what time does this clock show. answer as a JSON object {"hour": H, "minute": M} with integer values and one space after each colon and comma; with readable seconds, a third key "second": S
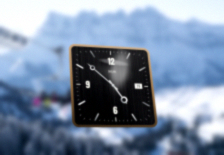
{"hour": 4, "minute": 52}
